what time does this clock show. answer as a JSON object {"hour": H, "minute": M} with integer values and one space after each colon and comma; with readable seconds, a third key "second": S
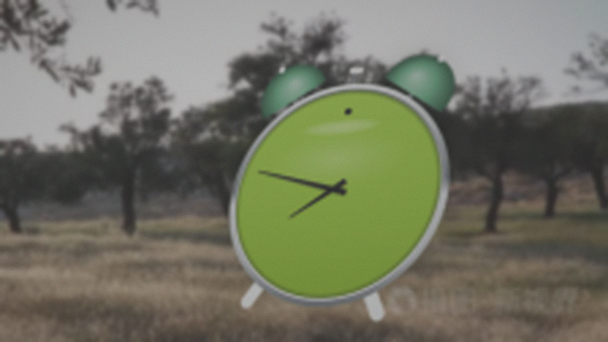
{"hour": 7, "minute": 47}
